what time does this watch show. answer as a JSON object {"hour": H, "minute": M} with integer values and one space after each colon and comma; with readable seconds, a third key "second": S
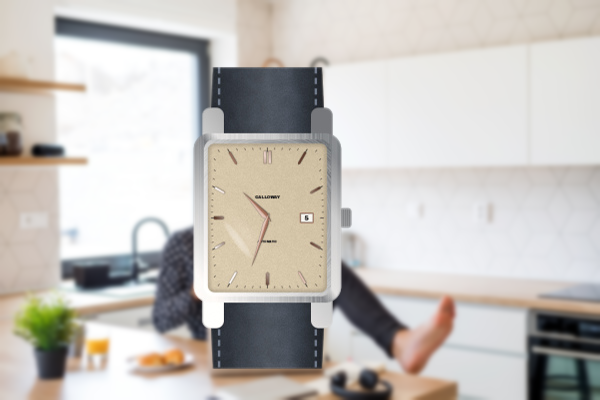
{"hour": 10, "minute": 33}
